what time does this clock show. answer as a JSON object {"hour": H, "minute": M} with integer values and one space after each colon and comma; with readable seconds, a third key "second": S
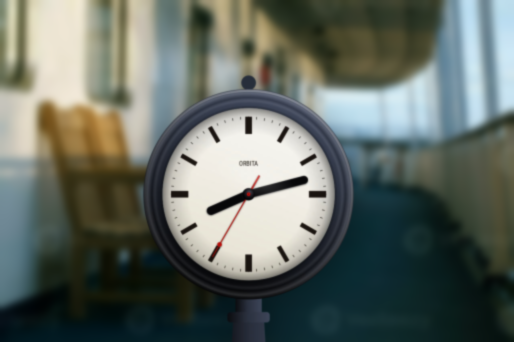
{"hour": 8, "minute": 12, "second": 35}
